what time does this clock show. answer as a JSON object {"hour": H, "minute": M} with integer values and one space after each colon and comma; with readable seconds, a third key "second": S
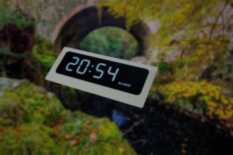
{"hour": 20, "minute": 54}
